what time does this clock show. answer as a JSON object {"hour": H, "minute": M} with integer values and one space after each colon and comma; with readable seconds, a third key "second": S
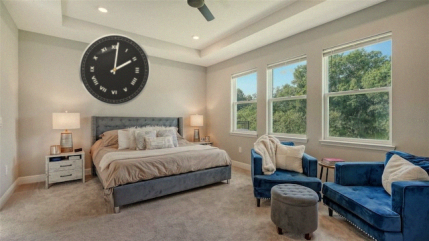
{"hour": 2, "minute": 1}
